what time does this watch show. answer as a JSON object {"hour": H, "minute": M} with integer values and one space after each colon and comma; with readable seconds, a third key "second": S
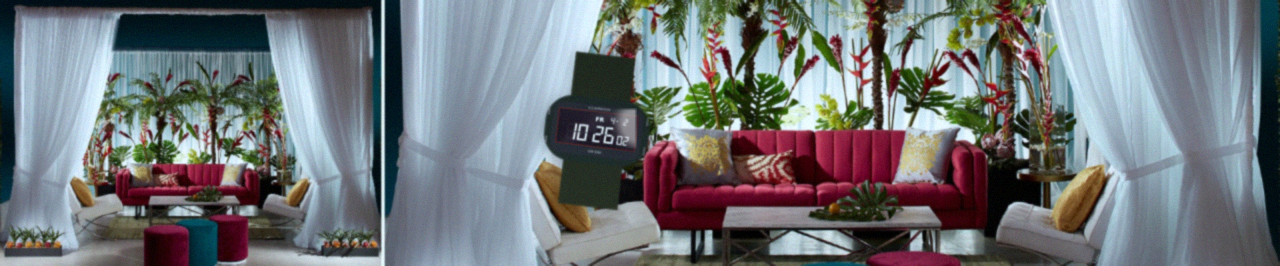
{"hour": 10, "minute": 26}
